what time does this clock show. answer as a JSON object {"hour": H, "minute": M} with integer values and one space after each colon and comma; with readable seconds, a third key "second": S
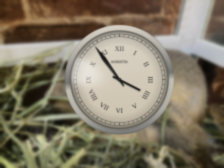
{"hour": 3, "minute": 54}
